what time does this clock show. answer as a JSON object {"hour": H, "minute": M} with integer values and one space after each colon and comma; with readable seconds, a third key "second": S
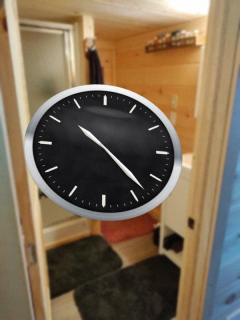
{"hour": 10, "minute": 23}
